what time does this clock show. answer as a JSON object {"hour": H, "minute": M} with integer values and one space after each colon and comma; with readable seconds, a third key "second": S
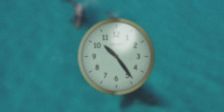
{"hour": 10, "minute": 24}
